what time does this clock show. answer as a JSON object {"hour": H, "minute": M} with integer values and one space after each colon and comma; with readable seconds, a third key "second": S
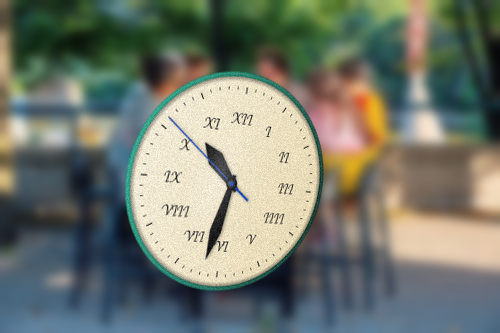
{"hour": 10, "minute": 31, "second": 51}
